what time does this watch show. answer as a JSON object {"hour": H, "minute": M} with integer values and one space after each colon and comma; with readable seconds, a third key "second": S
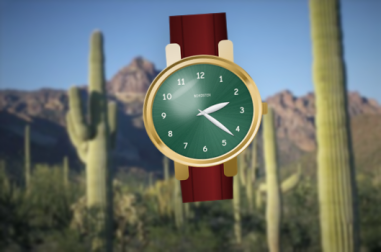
{"hour": 2, "minute": 22}
